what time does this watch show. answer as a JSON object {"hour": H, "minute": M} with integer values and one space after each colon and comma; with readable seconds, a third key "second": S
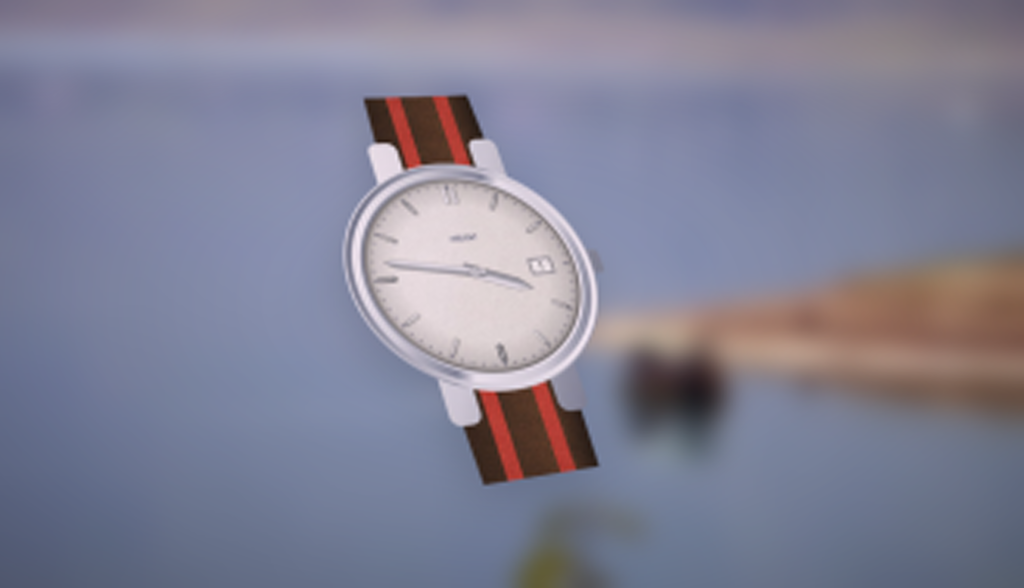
{"hour": 3, "minute": 47}
